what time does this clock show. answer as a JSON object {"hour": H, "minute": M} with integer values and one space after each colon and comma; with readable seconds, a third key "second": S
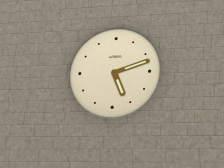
{"hour": 5, "minute": 12}
